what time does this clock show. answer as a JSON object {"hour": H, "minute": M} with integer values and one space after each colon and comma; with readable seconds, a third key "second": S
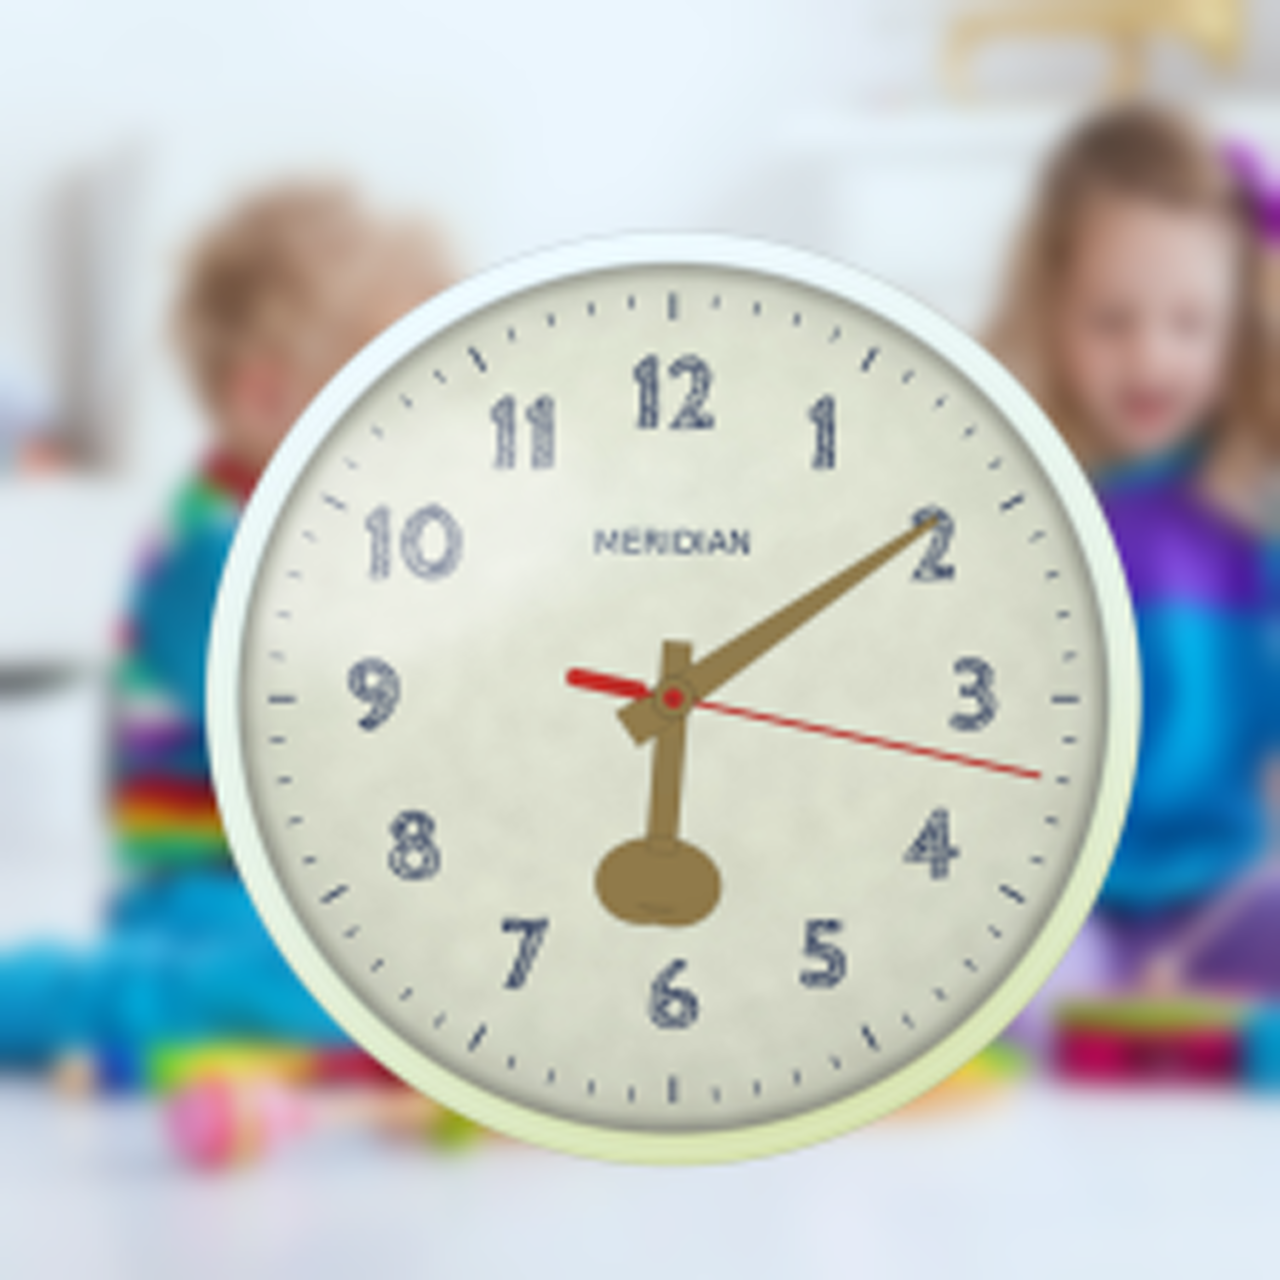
{"hour": 6, "minute": 9, "second": 17}
